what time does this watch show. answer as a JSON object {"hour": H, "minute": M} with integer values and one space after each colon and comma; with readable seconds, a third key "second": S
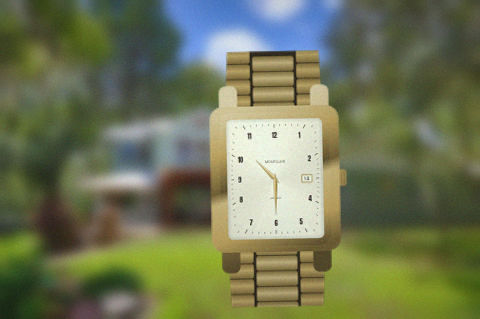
{"hour": 10, "minute": 30}
